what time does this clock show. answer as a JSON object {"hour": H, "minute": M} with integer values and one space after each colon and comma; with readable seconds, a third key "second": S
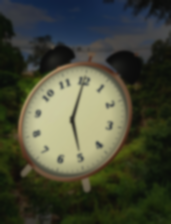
{"hour": 5, "minute": 0}
